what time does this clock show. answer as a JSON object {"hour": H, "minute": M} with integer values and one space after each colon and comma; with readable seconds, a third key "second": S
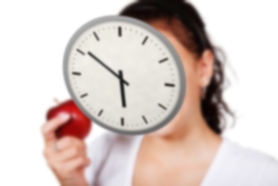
{"hour": 5, "minute": 51}
